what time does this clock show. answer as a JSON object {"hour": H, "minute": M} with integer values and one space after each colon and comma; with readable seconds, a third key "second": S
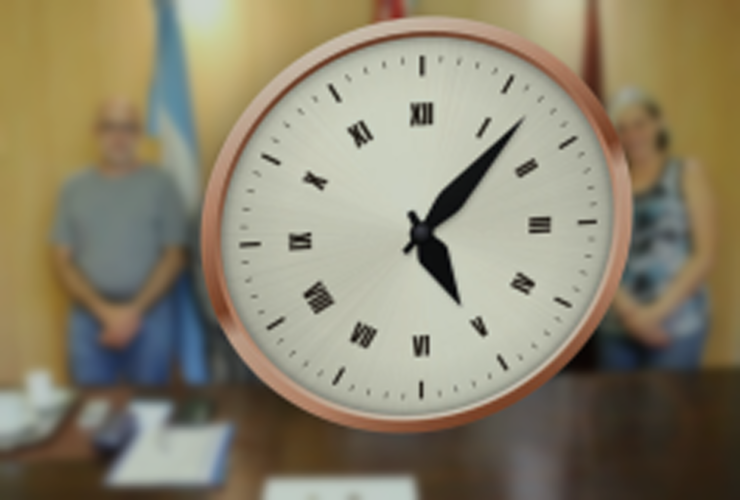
{"hour": 5, "minute": 7}
